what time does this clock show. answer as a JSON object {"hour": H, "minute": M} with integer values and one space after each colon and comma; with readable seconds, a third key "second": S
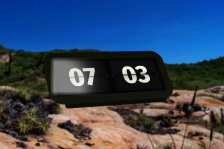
{"hour": 7, "minute": 3}
